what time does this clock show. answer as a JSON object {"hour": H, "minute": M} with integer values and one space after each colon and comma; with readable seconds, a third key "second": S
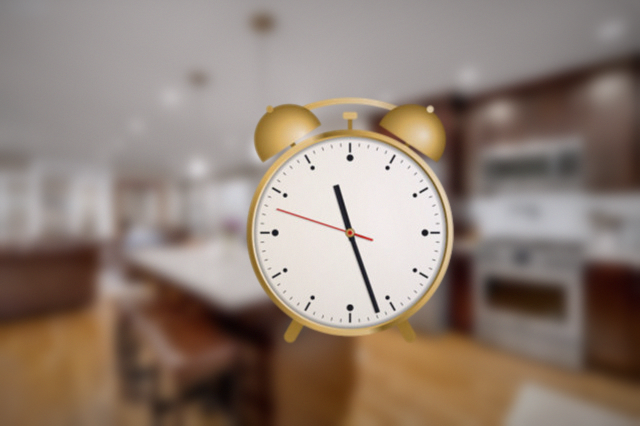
{"hour": 11, "minute": 26, "second": 48}
